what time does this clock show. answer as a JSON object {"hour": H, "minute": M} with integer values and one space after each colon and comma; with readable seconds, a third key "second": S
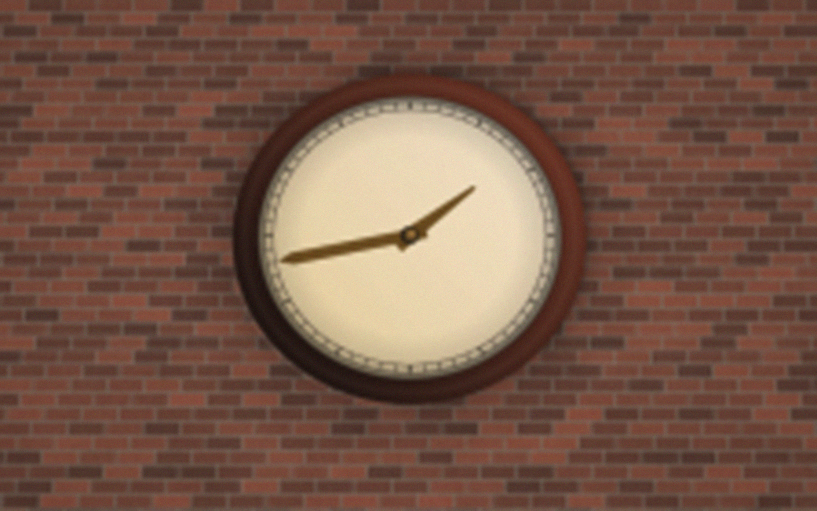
{"hour": 1, "minute": 43}
